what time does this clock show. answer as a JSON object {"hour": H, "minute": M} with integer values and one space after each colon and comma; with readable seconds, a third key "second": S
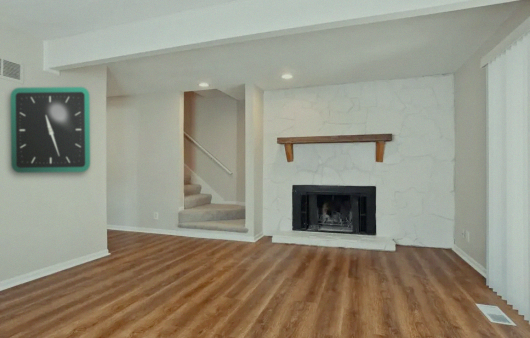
{"hour": 11, "minute": 27}
